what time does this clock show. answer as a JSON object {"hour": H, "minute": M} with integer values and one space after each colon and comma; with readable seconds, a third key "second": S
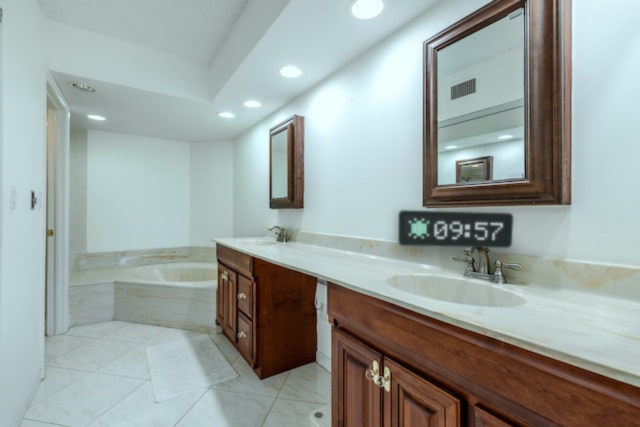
{"hour": 9, "minute": 57}
